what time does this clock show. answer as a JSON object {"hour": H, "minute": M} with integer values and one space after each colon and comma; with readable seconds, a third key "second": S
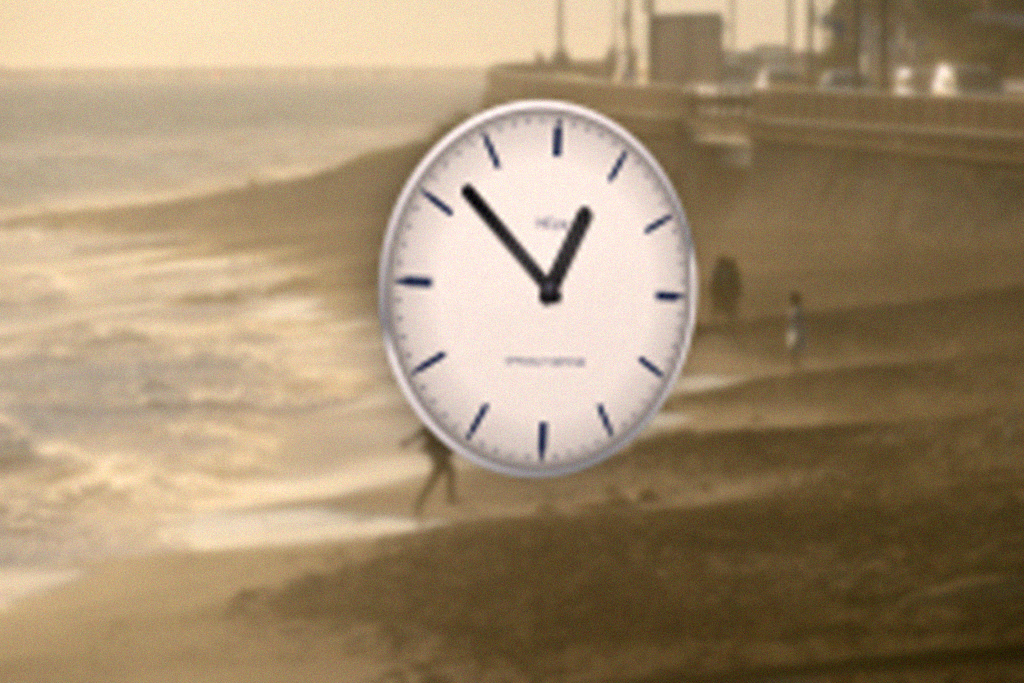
{"hour": 12, "minute": 52}
